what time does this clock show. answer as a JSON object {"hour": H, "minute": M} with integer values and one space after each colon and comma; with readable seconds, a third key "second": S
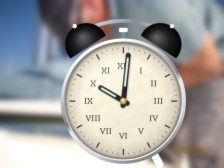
{"hour": 10, "minute": 1}
